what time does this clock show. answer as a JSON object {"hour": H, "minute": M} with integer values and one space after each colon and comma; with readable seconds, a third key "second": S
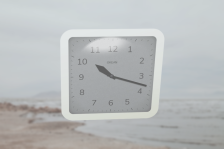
{"hour": 10, "minute": 18}
